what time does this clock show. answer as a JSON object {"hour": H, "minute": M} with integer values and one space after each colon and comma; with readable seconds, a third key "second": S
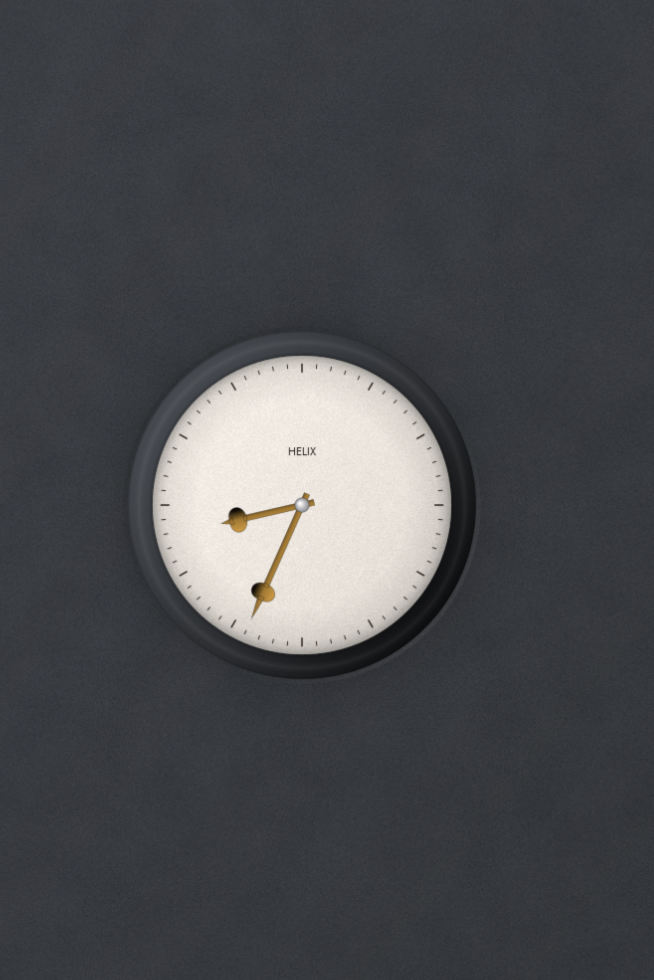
{"hour": 8, "minute": 34}
